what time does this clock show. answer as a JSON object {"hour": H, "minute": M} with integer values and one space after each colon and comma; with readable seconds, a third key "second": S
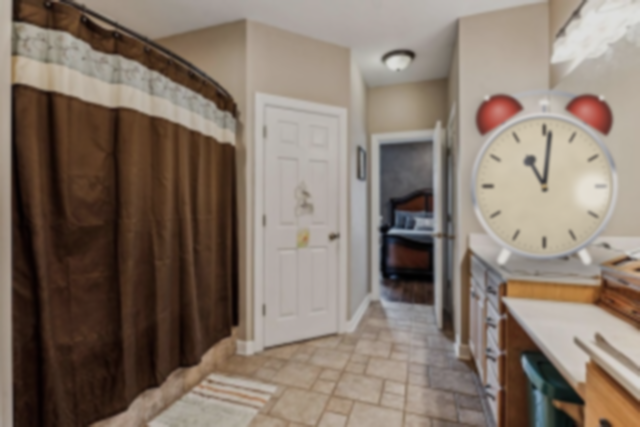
{"hour": 11, "minute": 1}
